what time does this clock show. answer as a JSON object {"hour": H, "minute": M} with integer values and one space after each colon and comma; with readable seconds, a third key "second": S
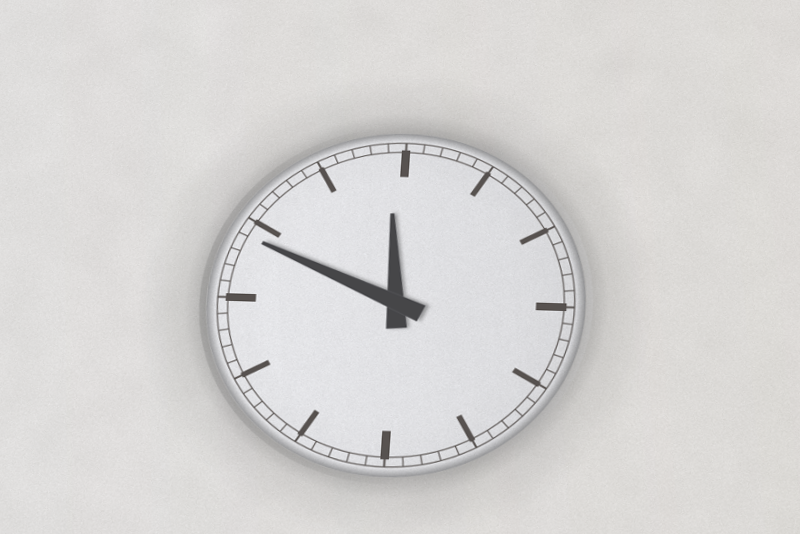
{"hour": 11, "minute": 49}
